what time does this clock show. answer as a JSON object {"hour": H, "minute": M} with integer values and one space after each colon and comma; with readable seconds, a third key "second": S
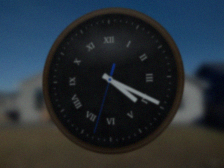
{"hour": 4, "minute": 19, "second": 33}
